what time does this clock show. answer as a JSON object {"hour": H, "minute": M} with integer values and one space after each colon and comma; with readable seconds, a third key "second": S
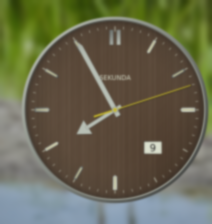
{"hour": 7, "minute": 55, "second": 12}
